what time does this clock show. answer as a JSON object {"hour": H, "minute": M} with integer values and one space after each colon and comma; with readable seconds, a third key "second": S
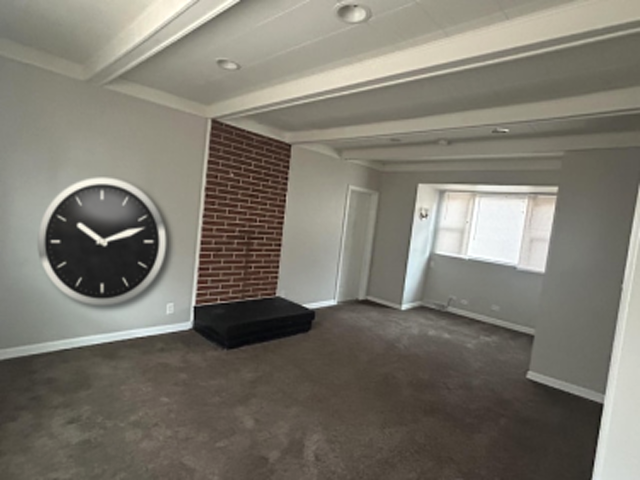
{"hour": 10, "minute": 12}
